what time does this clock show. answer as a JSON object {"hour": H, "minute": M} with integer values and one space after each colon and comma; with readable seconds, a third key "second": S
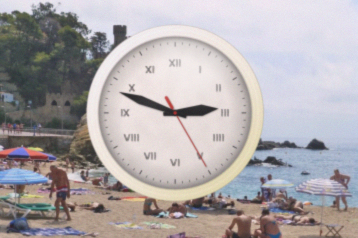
{"hour": 2, "minute": 48, "second": 25}
